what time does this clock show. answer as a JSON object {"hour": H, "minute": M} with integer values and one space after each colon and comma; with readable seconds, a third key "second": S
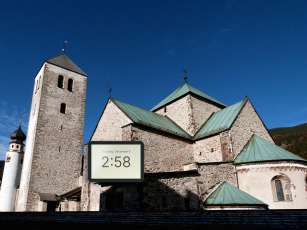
{"hour": 2, "minute": 58}
